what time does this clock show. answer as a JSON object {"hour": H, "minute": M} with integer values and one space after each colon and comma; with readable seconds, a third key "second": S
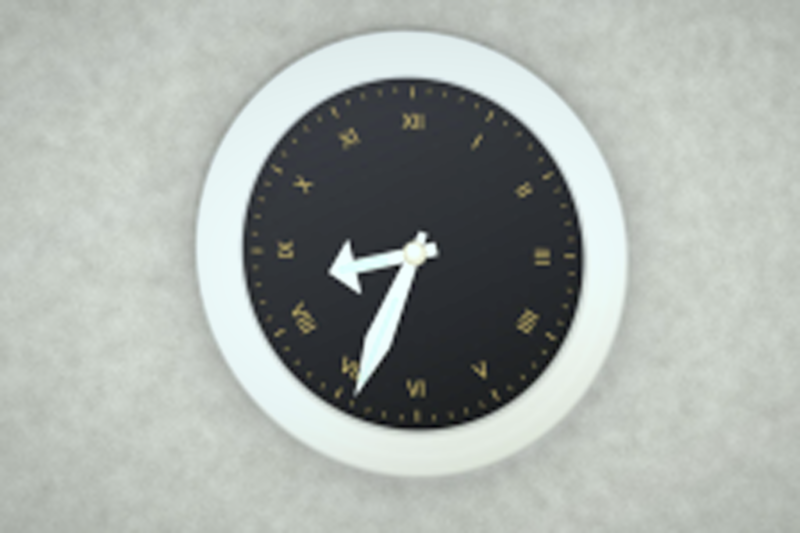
{"hour": 8, "minute": 34}
